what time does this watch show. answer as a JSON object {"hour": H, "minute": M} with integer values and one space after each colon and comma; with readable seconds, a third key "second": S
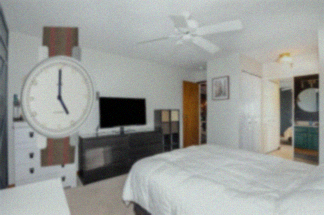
{"hour": 5, "minute": 0}
